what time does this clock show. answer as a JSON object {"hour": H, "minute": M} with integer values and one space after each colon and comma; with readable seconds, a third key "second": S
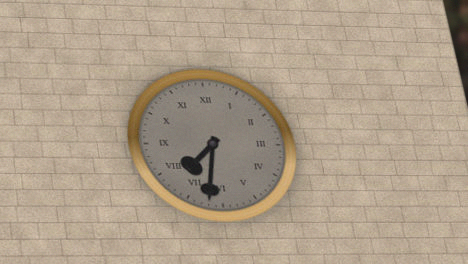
{"hour": 7, "minute": 32}
